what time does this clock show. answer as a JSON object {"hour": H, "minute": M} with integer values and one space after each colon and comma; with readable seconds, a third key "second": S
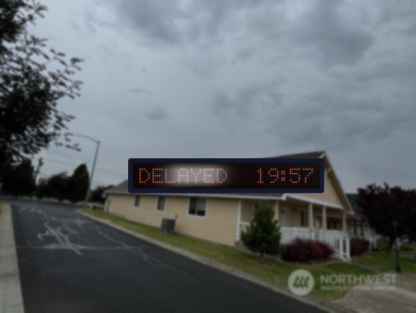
{"hour": 19, "minute": 57}
